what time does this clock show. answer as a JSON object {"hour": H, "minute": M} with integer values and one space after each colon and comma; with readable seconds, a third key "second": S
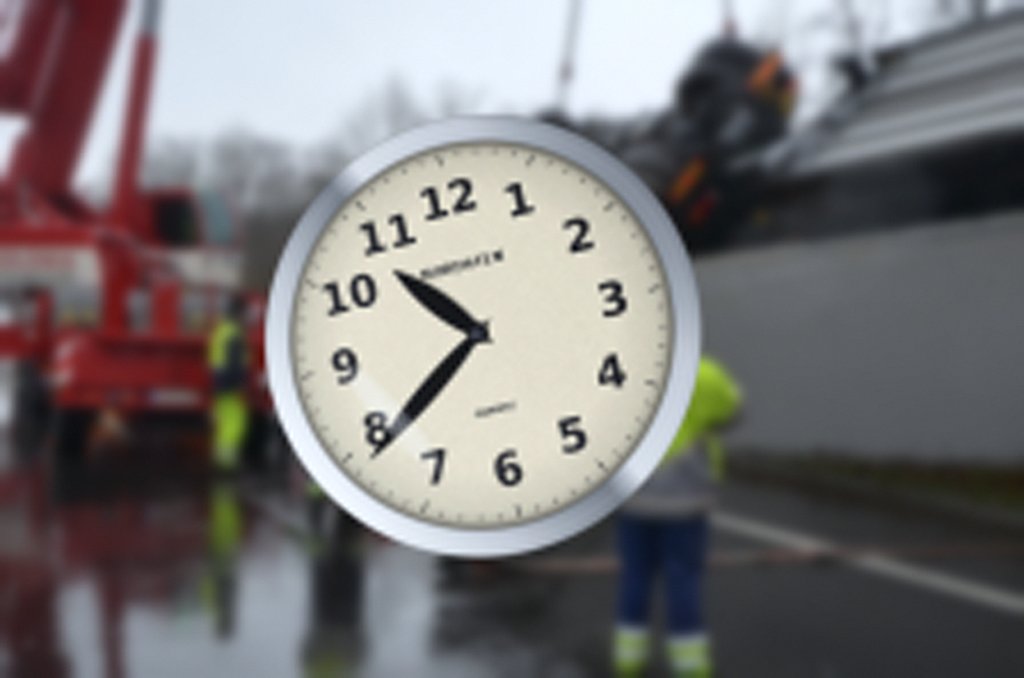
{"hour": 10, "minute": 39}
